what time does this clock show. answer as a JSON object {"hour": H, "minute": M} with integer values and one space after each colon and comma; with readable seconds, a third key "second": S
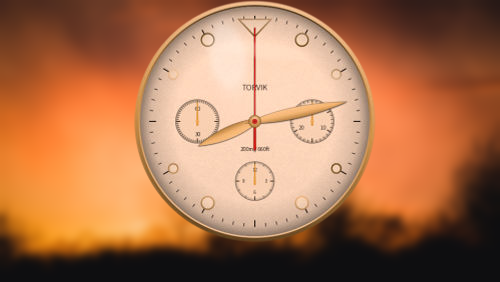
{"hour": 8, "minute": 13}
